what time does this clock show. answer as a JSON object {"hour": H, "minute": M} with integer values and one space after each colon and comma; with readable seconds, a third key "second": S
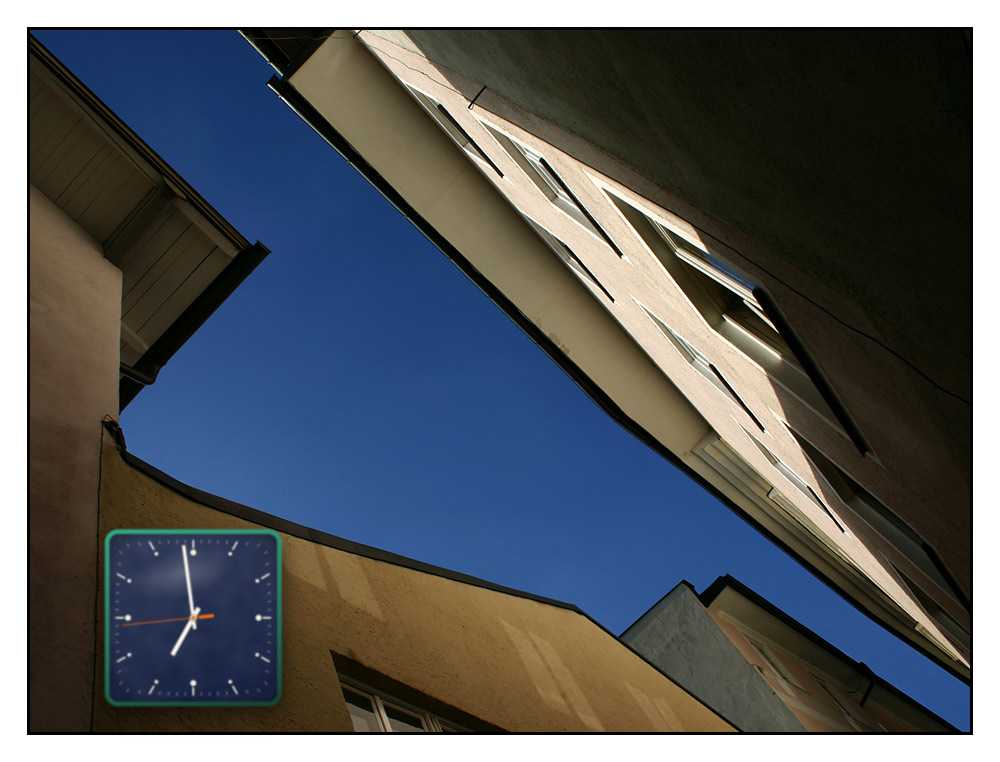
{"hour": 6, "minute": 58, "second": 44}
